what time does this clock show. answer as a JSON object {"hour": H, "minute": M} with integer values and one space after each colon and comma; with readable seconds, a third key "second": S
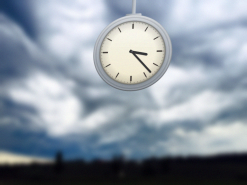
{"hour": 3, "minute": 23}
